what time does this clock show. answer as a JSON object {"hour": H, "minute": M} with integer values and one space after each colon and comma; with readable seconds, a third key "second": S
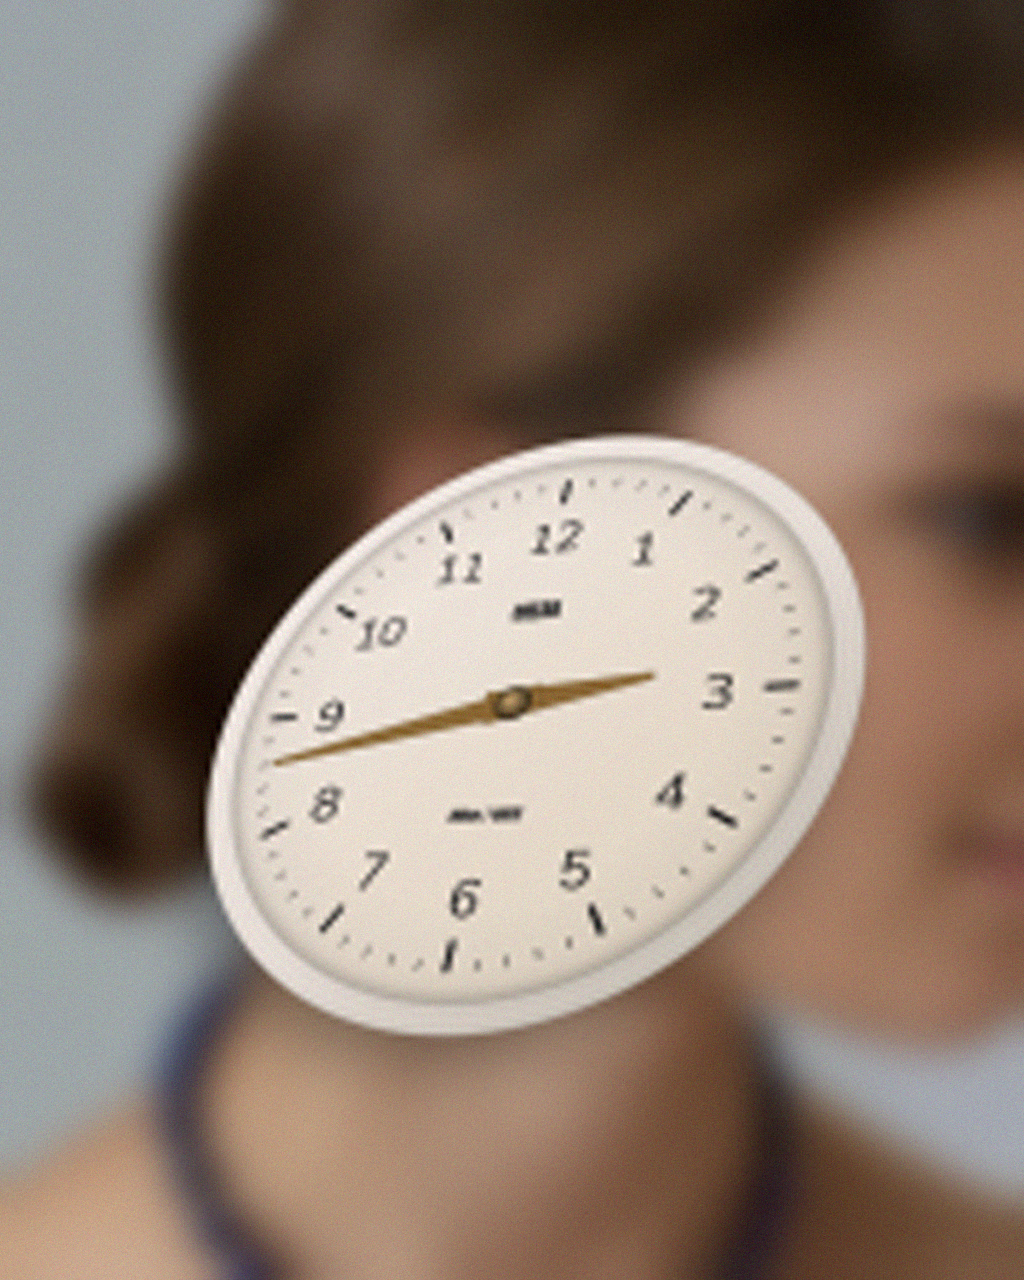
{"hour": 2, "minute": 43}
